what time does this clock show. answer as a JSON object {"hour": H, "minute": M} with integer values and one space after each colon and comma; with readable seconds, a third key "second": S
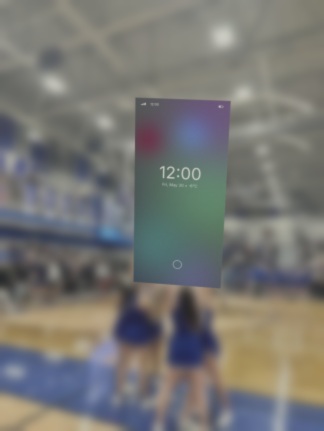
{"hour": 12, "minute": 0}
